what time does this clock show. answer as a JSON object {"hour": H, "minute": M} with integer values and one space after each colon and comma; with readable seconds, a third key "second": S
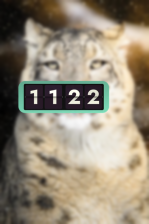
{"hour": 11, "minute": 22}
